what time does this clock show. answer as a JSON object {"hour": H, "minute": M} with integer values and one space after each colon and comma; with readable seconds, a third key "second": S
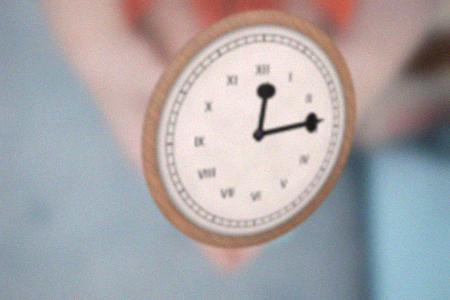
{"hour": 12, "minute": 14}
